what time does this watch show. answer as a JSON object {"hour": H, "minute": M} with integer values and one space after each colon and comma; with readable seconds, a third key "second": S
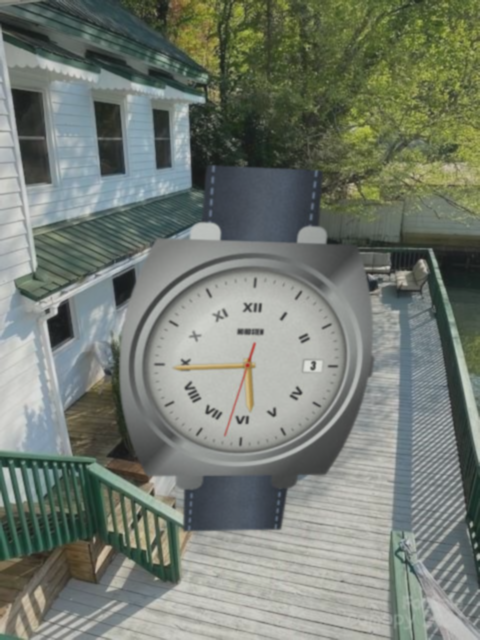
{"hour": 5, "minute": 44, "second": 32}
